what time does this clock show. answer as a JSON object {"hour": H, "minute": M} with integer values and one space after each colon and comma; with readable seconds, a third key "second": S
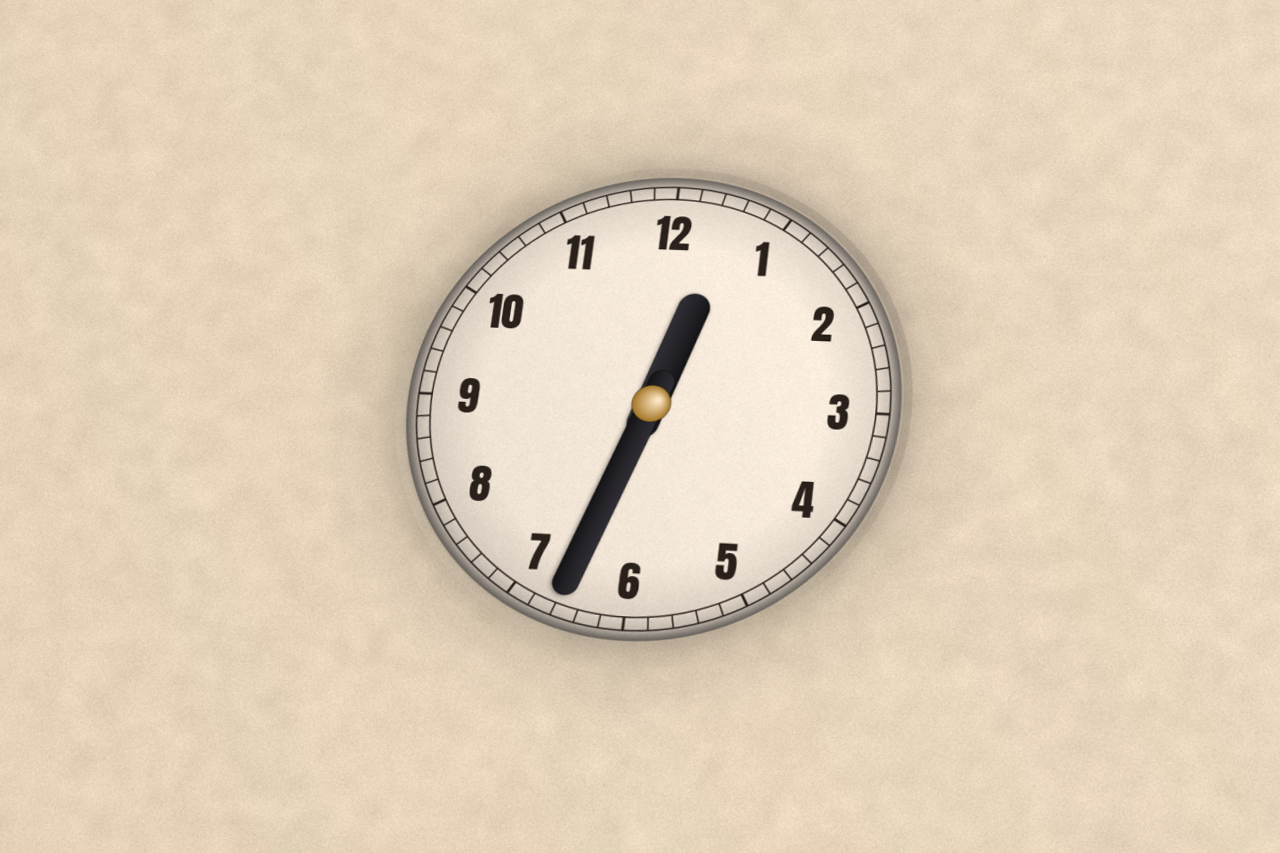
{"hour": 12, "minute": 33}
